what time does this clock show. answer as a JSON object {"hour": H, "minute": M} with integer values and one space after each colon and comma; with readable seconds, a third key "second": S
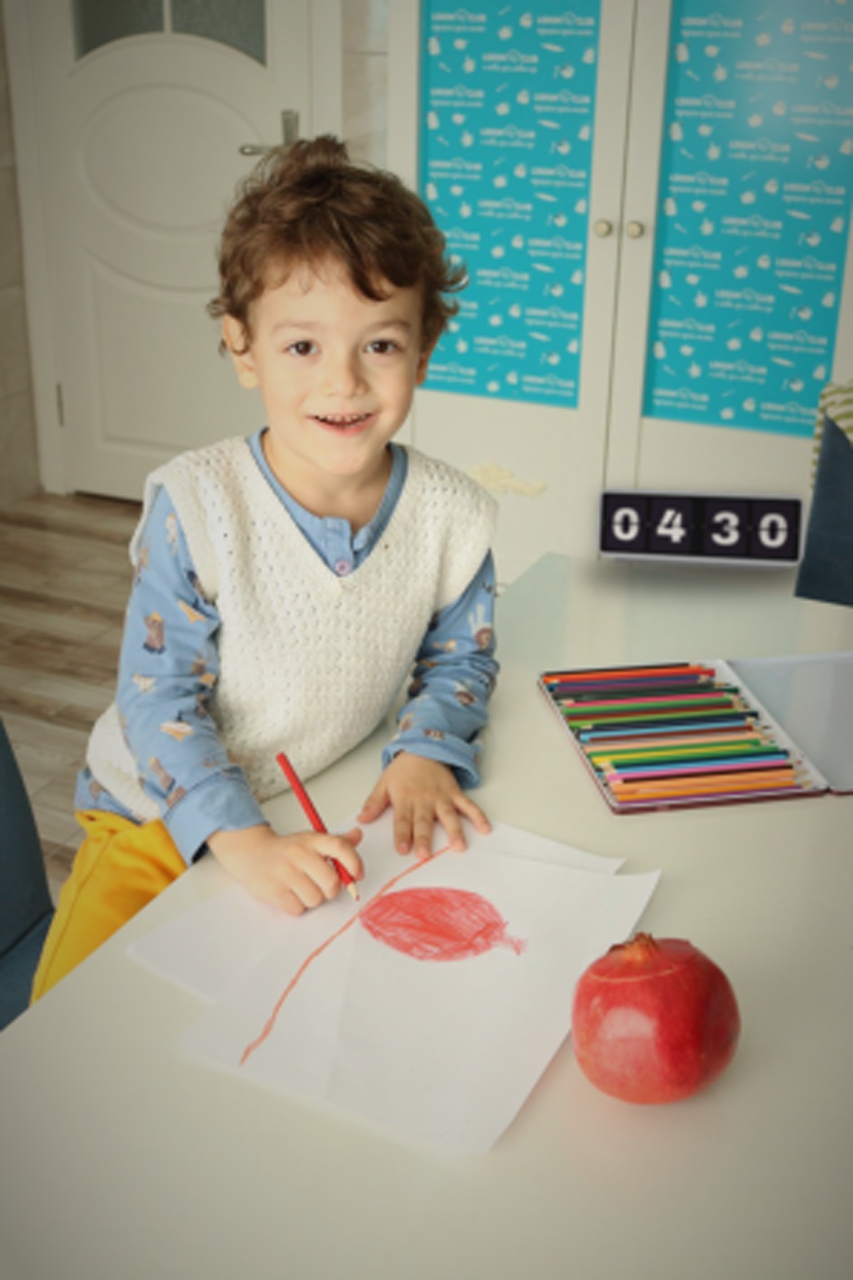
{"hour": 4, "minute": 30}
